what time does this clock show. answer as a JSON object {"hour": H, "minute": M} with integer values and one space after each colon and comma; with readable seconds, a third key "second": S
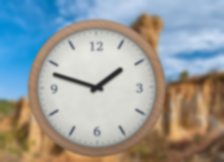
{"hour": 1, "minute": 48}
